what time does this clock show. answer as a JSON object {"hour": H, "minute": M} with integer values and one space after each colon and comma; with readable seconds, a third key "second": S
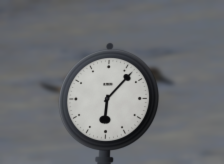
{"hour": 6, "minute": 7}
